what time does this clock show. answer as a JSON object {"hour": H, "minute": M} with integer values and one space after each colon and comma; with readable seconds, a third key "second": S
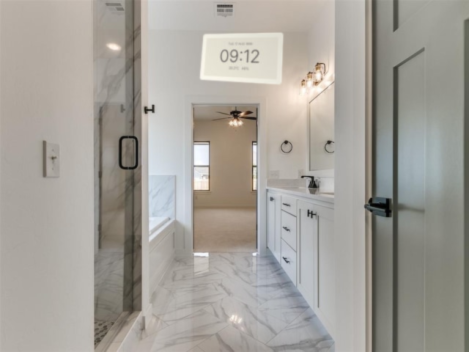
{"hour": 9, "minute": 12}
